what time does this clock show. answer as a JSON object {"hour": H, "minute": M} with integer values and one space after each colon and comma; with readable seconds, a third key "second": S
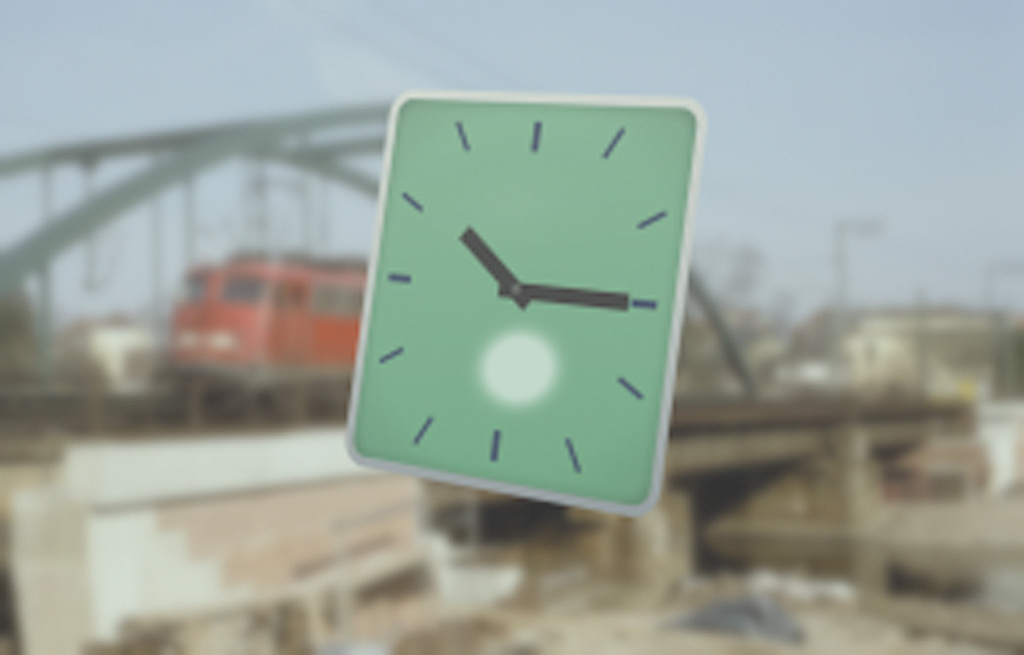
{"hour": 10, "minute": 15}
